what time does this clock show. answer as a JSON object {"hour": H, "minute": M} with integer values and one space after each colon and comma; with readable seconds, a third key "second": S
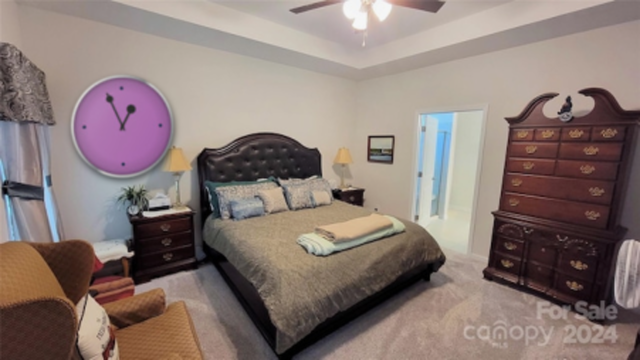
{"hour": 12, "minute": 56}
